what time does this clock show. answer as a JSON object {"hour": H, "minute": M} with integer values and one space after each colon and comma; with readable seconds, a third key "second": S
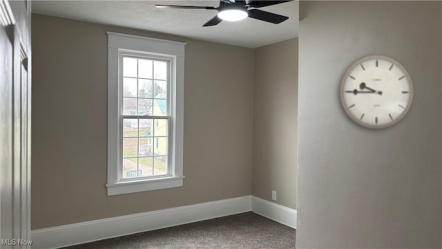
{"hour": 9, "minute": 45}
